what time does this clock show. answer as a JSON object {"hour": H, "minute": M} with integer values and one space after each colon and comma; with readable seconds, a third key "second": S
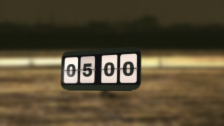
{"hour": 5, "minute": 0}
